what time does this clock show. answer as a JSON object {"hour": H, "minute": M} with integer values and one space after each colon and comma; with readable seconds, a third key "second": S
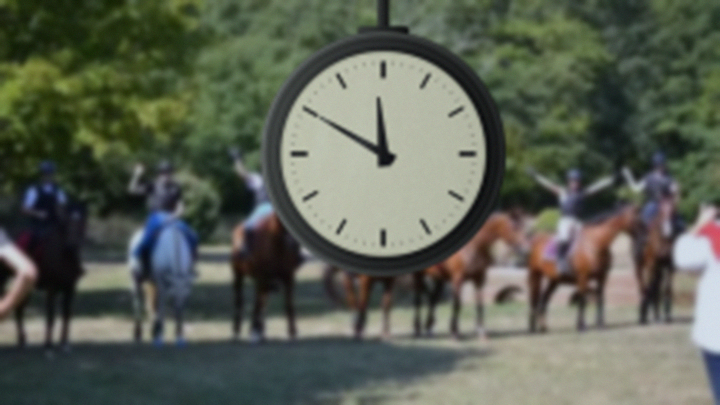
{"hour": 11, "minute": 50}
